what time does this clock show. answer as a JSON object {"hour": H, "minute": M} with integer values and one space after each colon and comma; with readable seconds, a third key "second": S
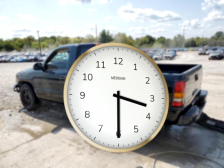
{"hour": 3, "minute": 30}
